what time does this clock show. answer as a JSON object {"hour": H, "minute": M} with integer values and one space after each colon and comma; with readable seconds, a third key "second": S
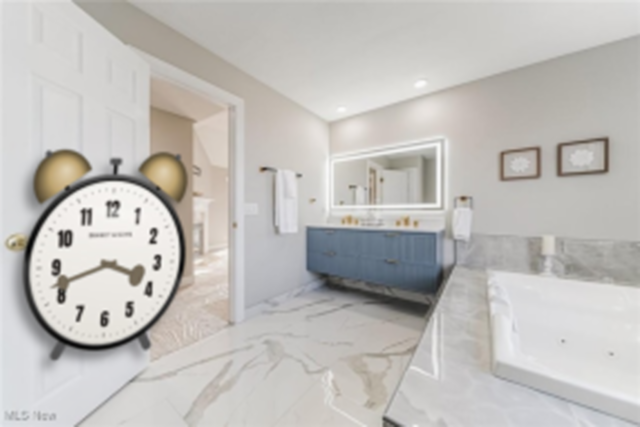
{"hour": 3, "minute": 42}
